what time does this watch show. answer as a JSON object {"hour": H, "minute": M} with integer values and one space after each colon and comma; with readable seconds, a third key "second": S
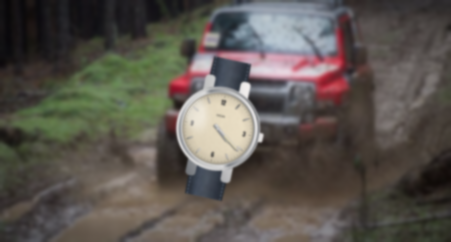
{"hour": 4, "minute": 21}
